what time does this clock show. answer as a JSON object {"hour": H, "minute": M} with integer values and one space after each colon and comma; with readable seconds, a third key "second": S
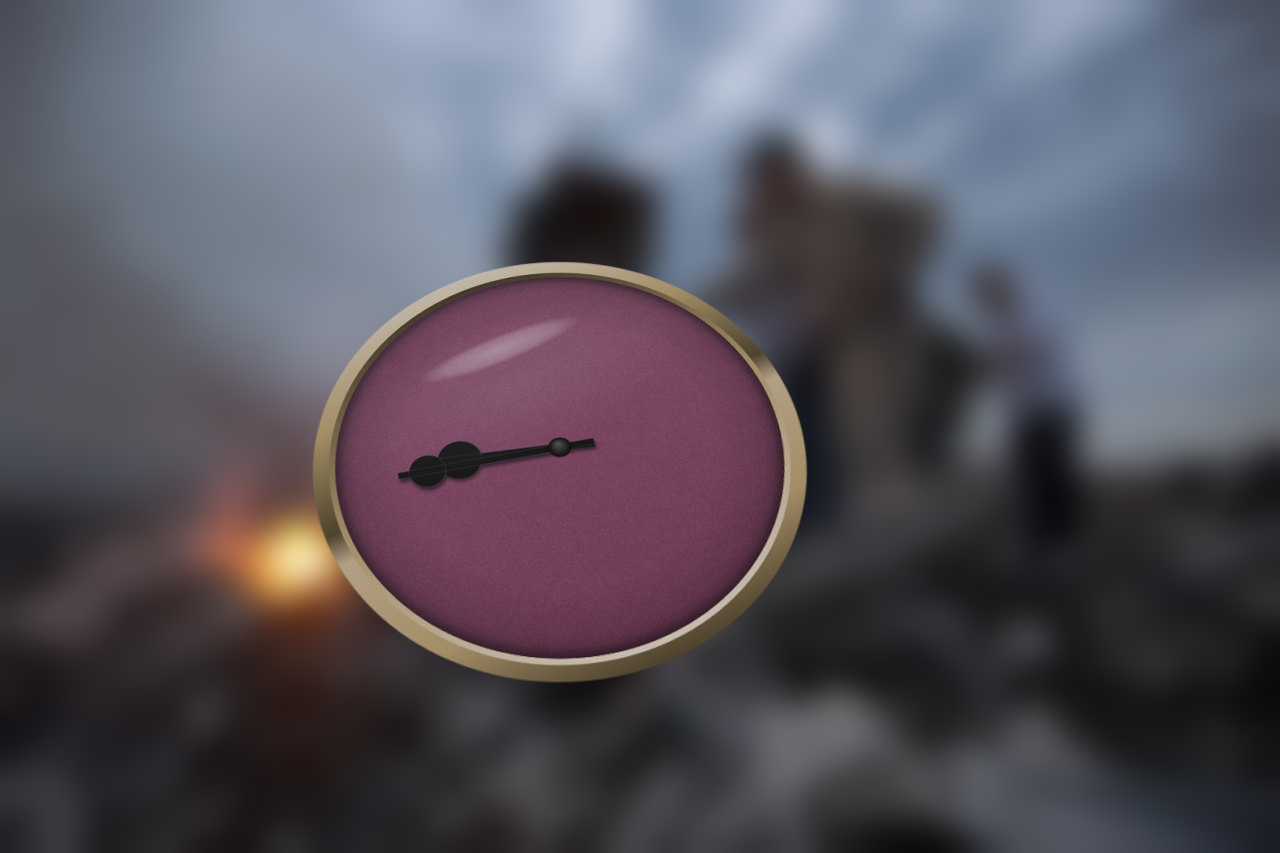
{"hour": 8, "minute": 43}
